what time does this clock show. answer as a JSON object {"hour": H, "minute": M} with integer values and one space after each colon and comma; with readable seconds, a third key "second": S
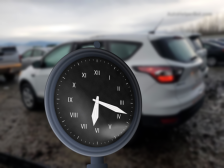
{"hour": 6, "minute": 18}
